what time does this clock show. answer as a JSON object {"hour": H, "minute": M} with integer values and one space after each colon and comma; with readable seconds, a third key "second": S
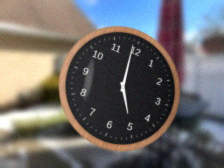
{"hour": 4, "minute": 59}
